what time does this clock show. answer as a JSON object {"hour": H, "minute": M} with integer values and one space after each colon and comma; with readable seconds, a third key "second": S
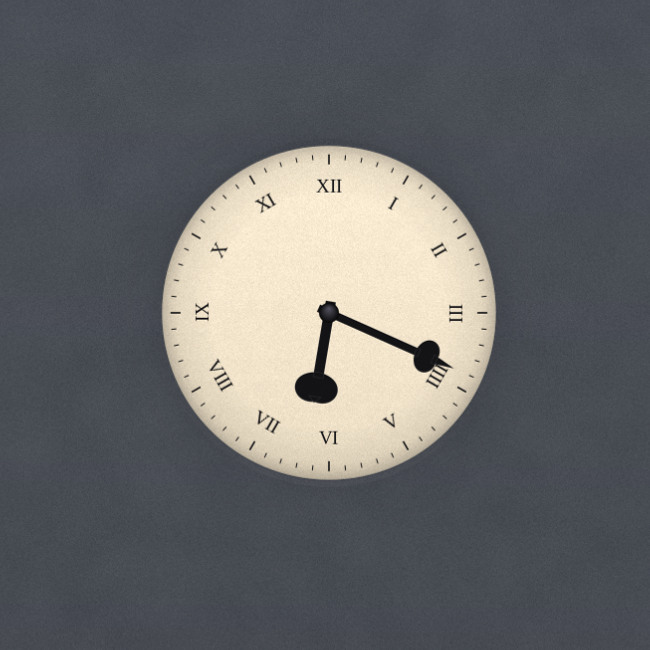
{"hour": 6, "minute": 19}
